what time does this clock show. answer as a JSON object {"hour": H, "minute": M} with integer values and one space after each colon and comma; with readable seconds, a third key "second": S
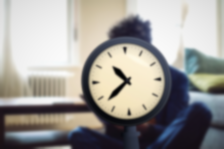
{"hour": 10, "minute": 38}
